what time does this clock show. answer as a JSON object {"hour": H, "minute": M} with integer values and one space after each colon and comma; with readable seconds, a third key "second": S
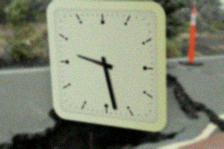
{"hour": 9, "minute": 28}
